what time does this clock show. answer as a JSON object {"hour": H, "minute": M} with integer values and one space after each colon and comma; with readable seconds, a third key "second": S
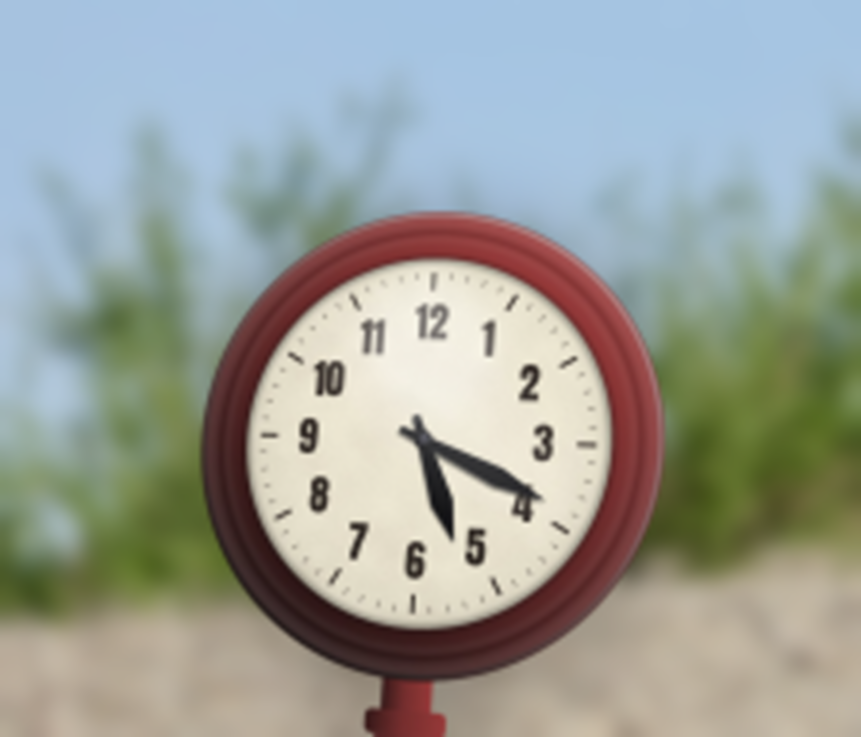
{"hour": 5, "minute": 19}
